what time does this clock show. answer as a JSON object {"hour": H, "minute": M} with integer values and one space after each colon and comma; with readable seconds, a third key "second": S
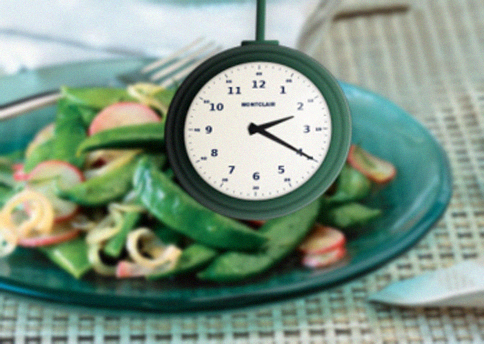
{"hour": 2, "minute": 20}
